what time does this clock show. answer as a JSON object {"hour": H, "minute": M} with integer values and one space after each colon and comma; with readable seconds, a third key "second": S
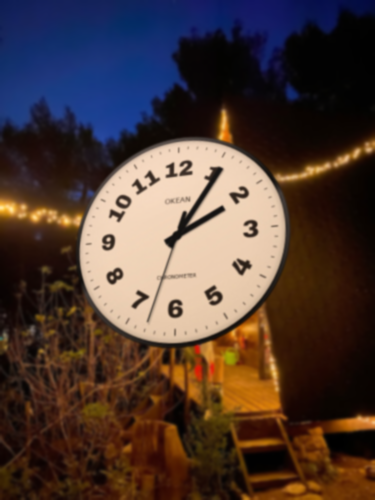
{"hour": 2, "minute": 5, "second": 33}
